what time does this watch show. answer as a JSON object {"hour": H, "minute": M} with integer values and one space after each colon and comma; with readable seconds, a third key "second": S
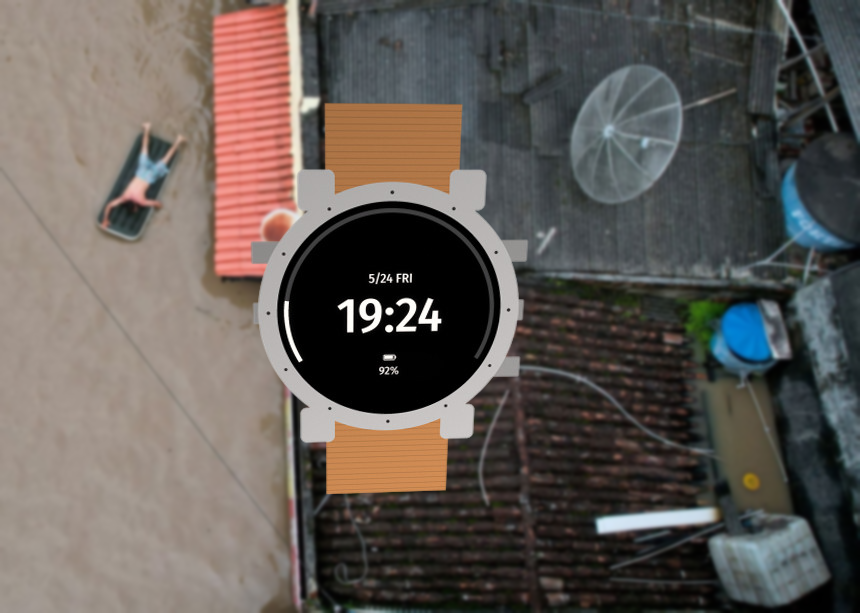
{"hour": 19, "minute": 24}
